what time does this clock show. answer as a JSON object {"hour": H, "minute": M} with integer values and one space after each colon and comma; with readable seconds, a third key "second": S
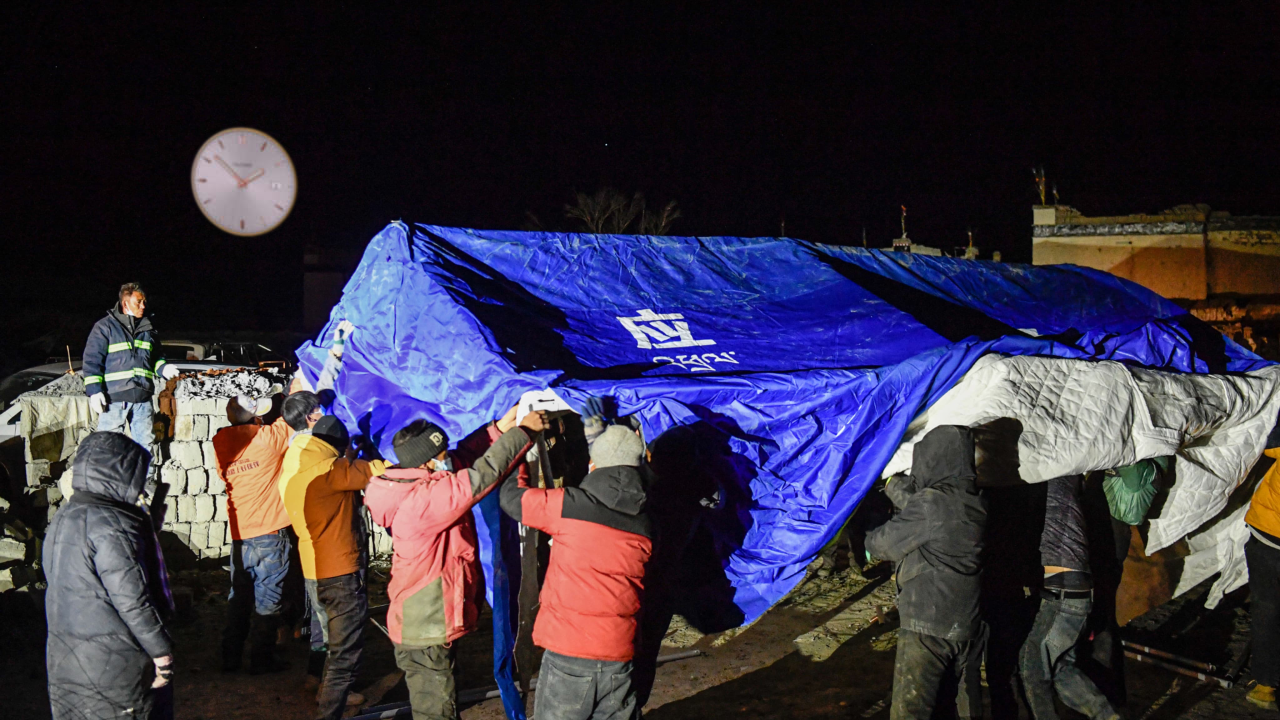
{"hour": 1, "minute": 52}
